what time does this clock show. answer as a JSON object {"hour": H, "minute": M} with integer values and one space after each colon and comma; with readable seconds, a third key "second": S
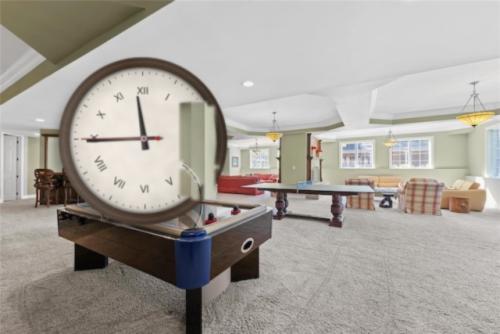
{"hour": 11, "minute": 44, "second": 45}
